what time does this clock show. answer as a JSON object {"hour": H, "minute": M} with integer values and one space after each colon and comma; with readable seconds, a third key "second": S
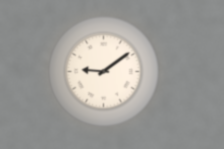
{"hour": 9, "minute": 9}
